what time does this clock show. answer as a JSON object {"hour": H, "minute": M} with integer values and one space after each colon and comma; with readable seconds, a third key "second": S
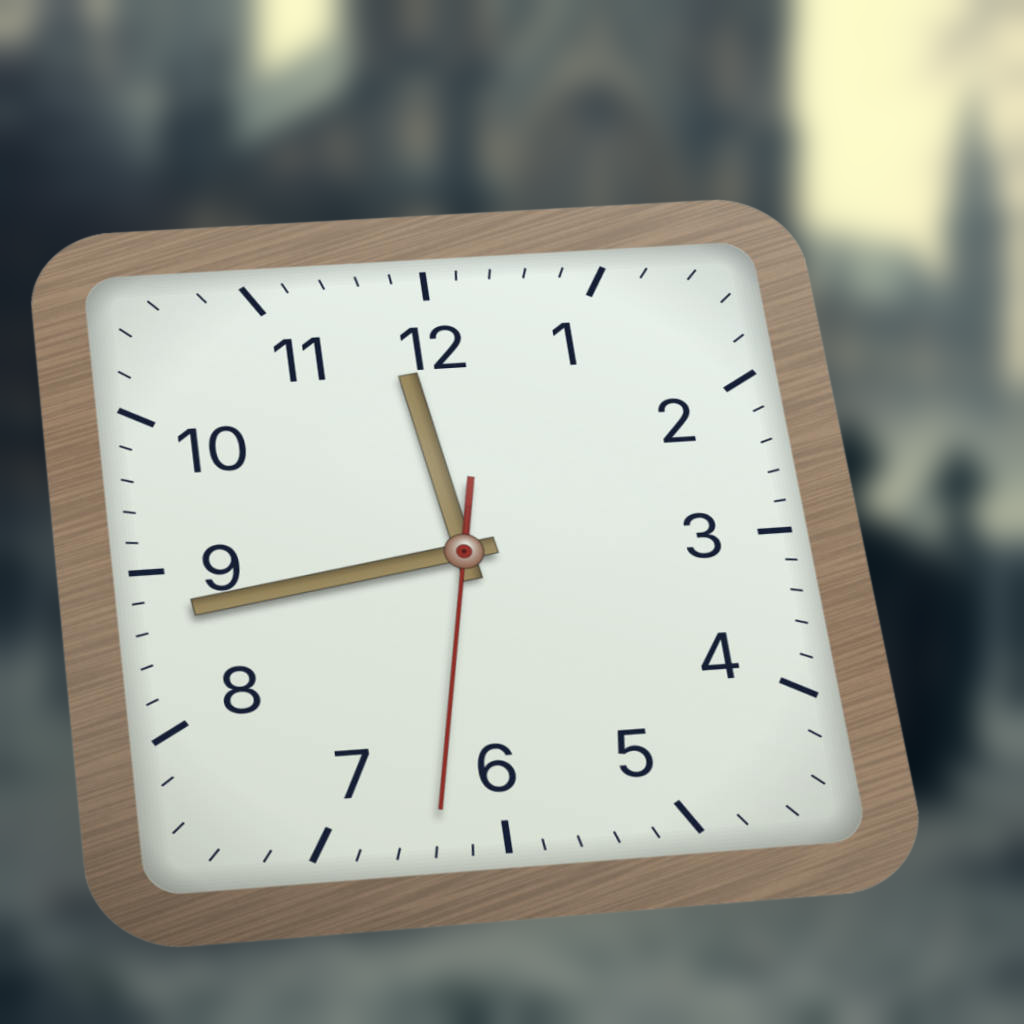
{"hour": 11, "minute": 43, "second": 32}
